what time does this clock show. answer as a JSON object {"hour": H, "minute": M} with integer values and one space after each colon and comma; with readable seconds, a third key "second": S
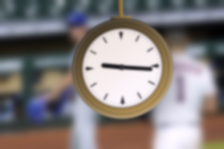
{"hour": 9, "minute": 16}
